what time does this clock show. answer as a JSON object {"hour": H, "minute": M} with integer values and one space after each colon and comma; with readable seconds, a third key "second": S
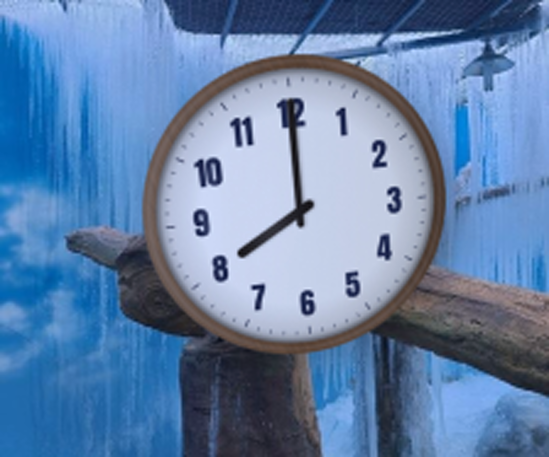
{"hour": 8, "minute": 0}
